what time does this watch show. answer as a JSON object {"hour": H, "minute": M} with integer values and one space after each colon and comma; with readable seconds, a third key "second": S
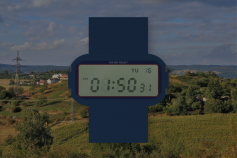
{"hour": 1, "minute": 50, "second": 31}
